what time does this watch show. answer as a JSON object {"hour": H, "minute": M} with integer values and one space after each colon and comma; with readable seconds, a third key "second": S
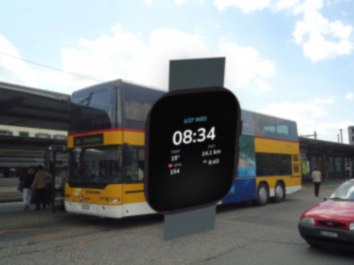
{"hour": 8, "minute": 34}
